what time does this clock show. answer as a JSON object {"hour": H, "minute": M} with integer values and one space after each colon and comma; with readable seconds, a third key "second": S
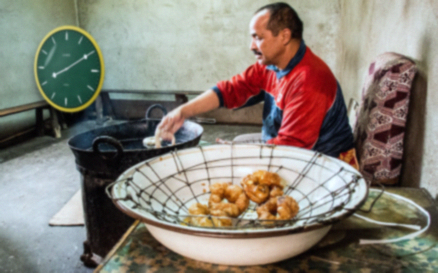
{"hour": 8, "minute": 10}
